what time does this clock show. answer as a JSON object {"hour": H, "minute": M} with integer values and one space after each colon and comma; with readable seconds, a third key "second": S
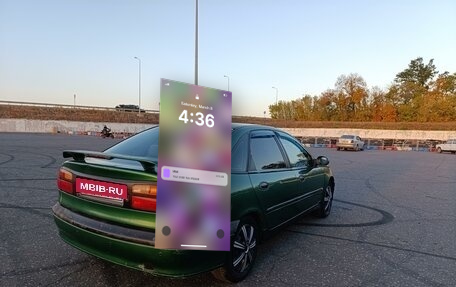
{"hour": 4, "minute": 36}
